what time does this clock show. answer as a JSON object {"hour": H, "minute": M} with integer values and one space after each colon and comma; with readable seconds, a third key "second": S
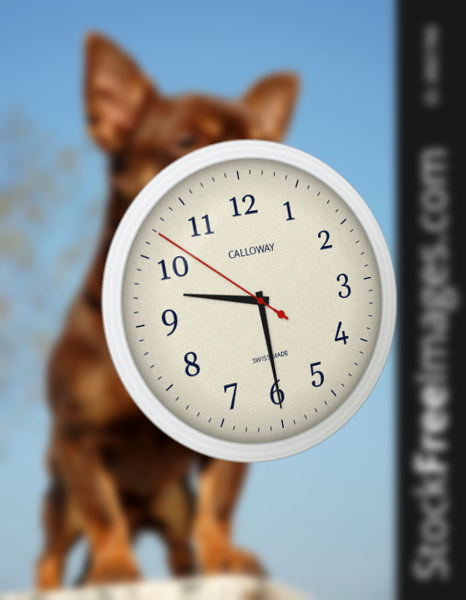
{"hour": 9, "minute": 29, "second": 52}
